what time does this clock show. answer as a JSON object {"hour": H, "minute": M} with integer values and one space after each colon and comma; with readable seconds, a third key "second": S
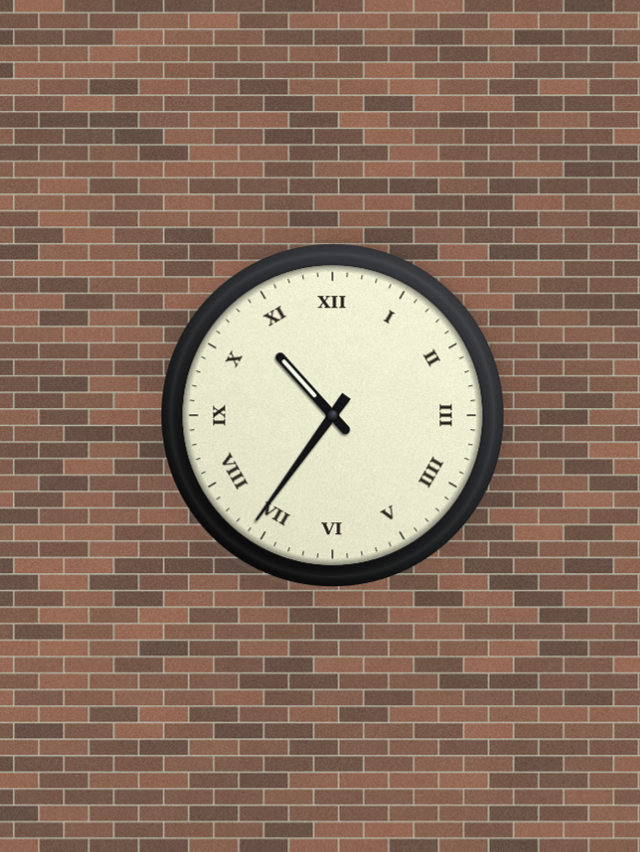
{"hour": 10, "minute": 36}
